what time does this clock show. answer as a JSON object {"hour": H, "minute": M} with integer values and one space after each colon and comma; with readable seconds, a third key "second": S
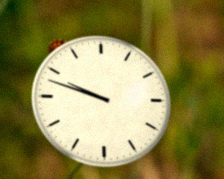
{"hour": 9, "minute": 48}
